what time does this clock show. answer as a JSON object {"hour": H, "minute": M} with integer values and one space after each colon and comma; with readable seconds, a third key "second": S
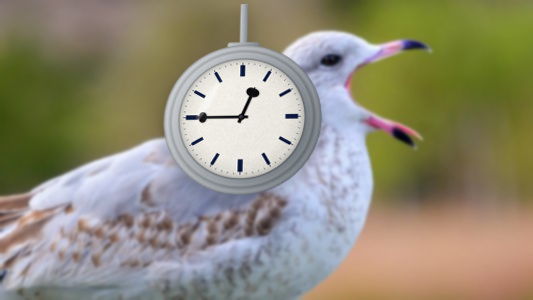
{"hour": 12, "minute": 45}
